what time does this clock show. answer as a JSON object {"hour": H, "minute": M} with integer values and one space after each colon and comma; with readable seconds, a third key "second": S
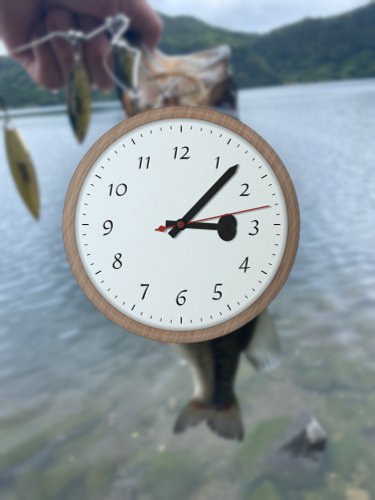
{"hour": 3, "minute": 7, "second": 13}
